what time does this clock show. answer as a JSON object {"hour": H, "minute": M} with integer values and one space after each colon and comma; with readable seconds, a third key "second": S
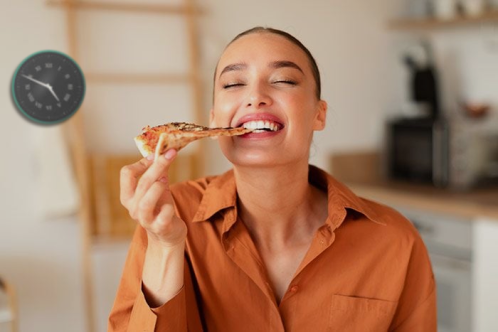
{"hour": 4, "minute": 49}
